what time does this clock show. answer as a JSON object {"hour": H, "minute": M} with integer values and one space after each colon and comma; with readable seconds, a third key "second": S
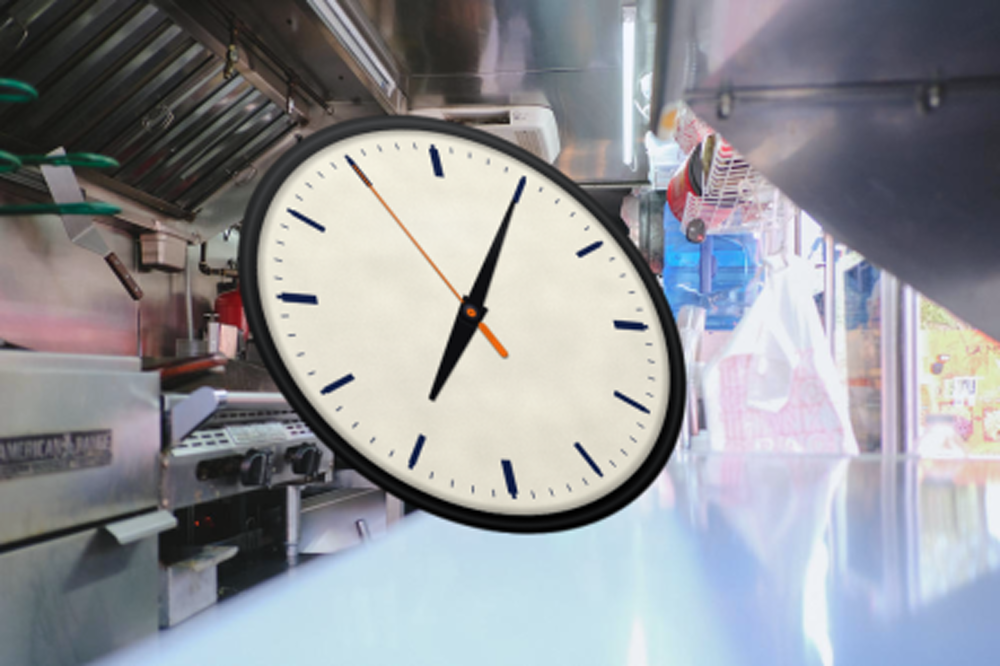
{"hour": 7, "minute": 4, "second": 55}
